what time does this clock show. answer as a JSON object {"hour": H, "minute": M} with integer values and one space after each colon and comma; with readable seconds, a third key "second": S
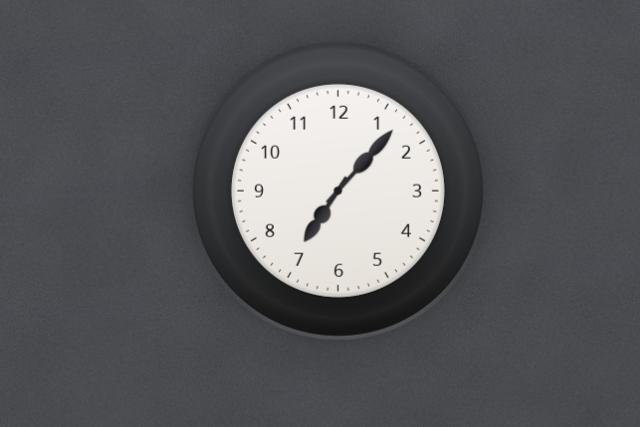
{"hour": 7, "minute": 7}
